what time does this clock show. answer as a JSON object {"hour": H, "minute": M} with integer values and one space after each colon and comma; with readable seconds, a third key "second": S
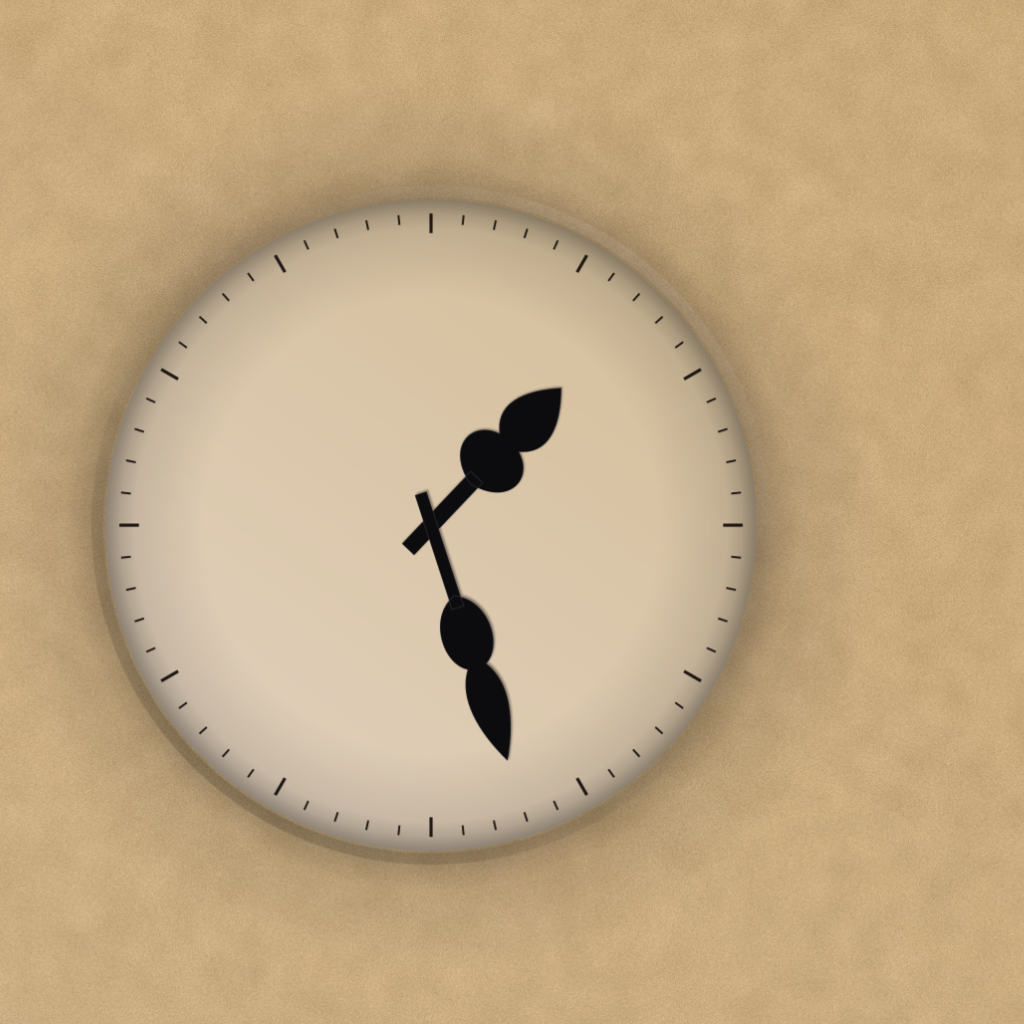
{"hour": 1, "minute": 27}
